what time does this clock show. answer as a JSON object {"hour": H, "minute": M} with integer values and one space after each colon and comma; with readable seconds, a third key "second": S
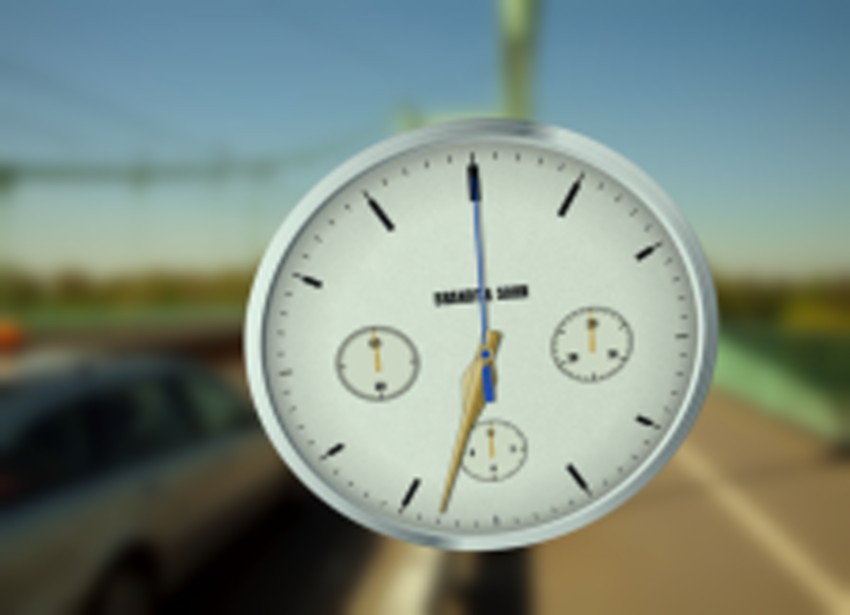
{"hour": 6, "minute": 33}
